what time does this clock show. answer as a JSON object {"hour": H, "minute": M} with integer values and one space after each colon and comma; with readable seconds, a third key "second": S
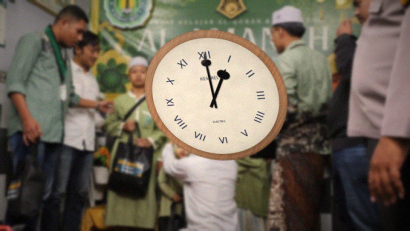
{"hour": 1, "minute": 0}
